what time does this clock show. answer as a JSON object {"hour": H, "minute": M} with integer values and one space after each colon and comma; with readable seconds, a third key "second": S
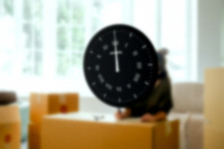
{"hour": 12, "minute": 0}
